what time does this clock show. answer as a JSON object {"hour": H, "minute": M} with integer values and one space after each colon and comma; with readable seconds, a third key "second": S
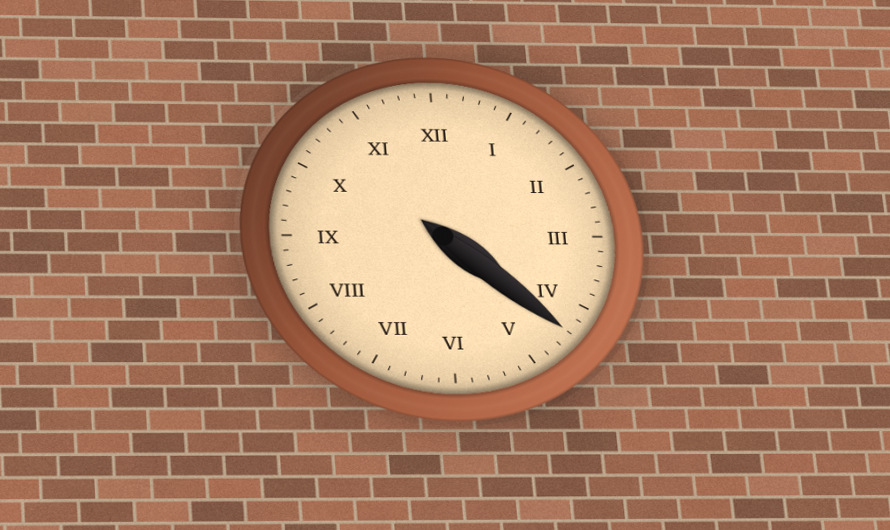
{"hour": 4, "minute": 22}
